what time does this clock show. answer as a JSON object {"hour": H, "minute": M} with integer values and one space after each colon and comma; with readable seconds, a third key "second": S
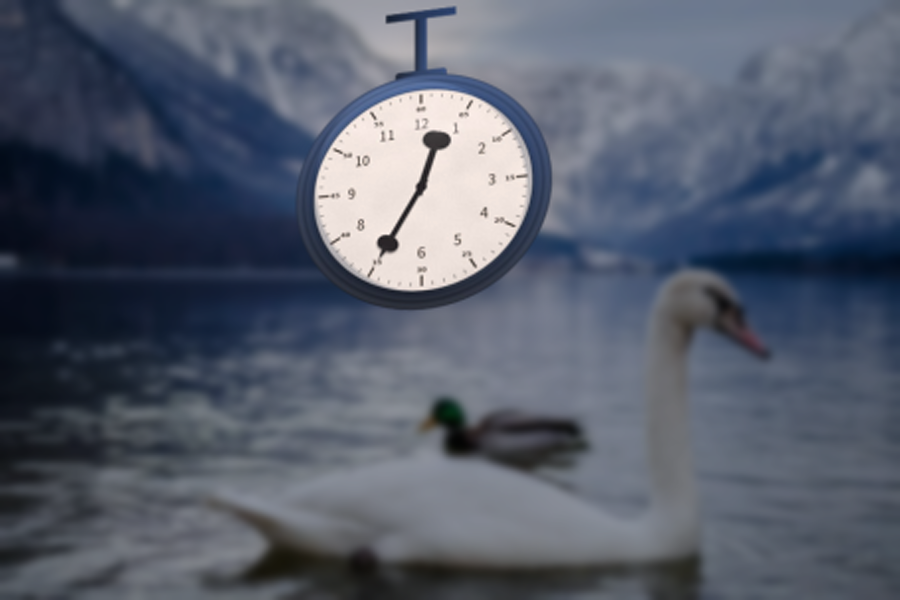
{"hour": 12, "minute": 35}
